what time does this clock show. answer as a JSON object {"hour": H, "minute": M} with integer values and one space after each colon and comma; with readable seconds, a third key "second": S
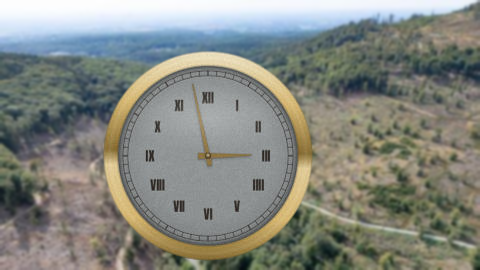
{"hour": 2, "minute": 58}
